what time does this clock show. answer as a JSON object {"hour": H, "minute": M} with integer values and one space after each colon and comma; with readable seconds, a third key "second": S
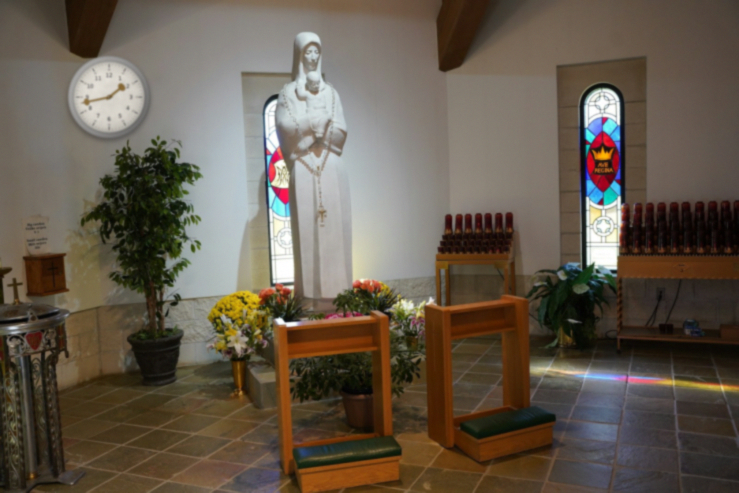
{"hour": 1, "minute": 43}
